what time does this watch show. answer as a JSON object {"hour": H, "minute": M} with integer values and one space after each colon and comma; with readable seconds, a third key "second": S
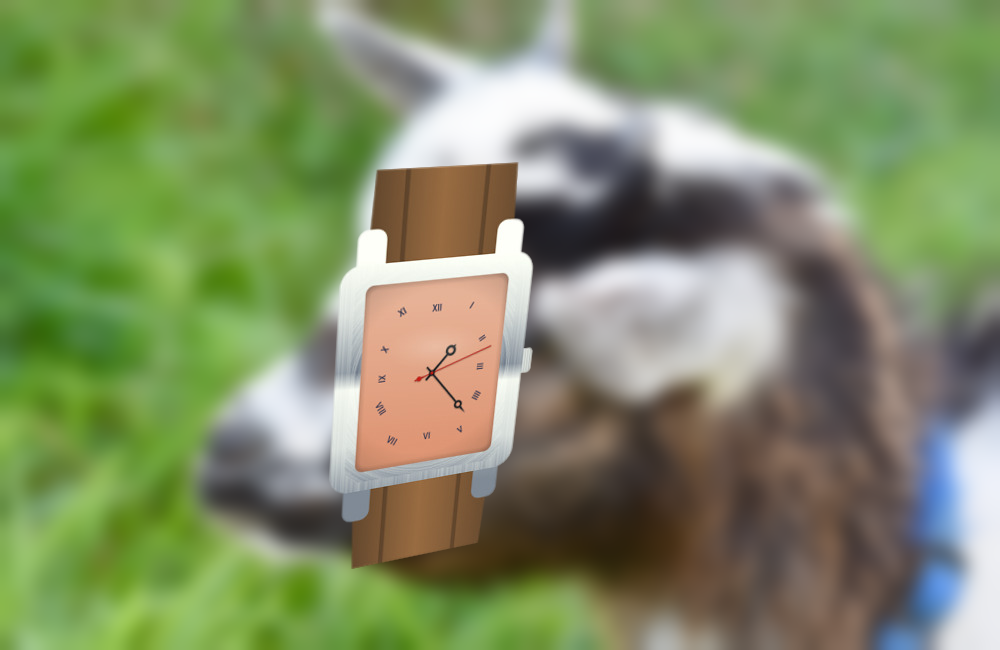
{"hour": 1, "minute": 23, "second": 12}
